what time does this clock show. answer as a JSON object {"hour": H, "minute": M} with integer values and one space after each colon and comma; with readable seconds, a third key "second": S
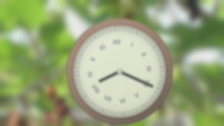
{"hour": 8, "minute": 20}
